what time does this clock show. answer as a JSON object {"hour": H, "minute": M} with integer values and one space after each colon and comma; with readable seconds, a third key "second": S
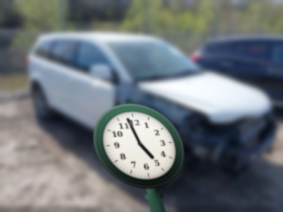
{"hour": 4, "minute": 58}
